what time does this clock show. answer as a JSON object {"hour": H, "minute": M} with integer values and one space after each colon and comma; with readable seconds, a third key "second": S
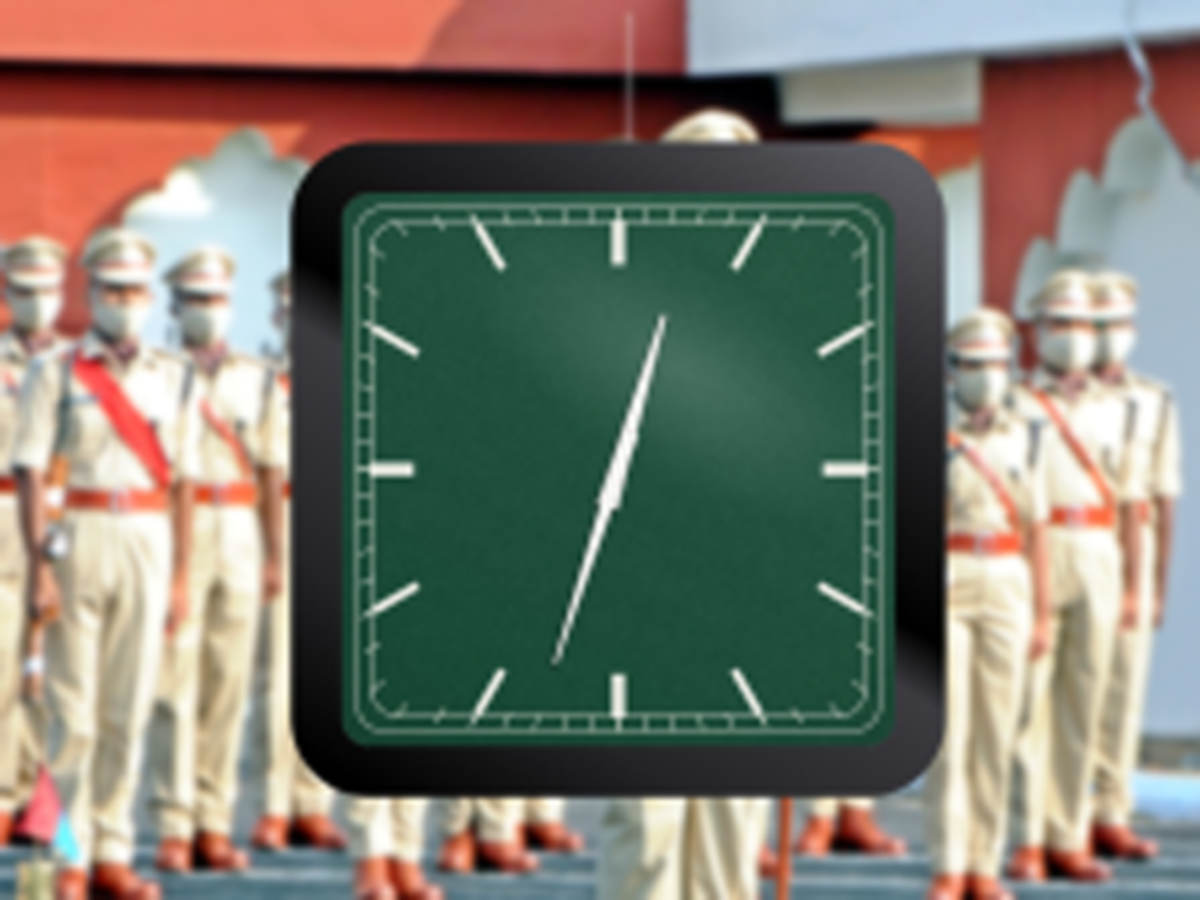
{"hour": 12, "minute": 33}
